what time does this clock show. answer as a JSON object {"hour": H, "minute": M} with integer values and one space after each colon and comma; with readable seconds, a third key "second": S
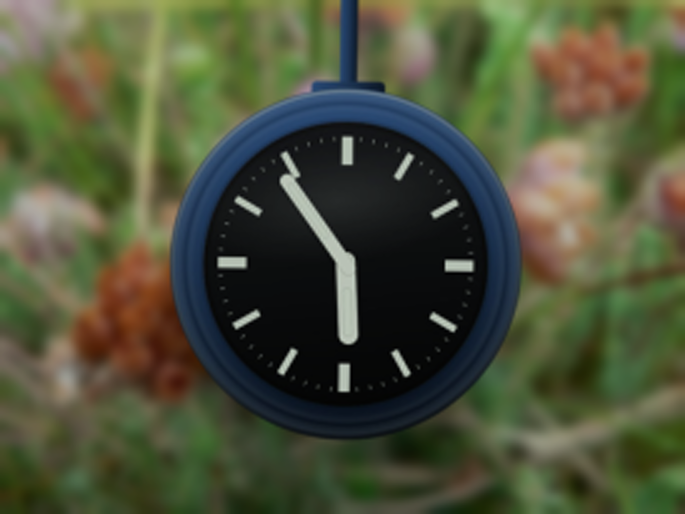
{"hour": 5, "minute": 54}
